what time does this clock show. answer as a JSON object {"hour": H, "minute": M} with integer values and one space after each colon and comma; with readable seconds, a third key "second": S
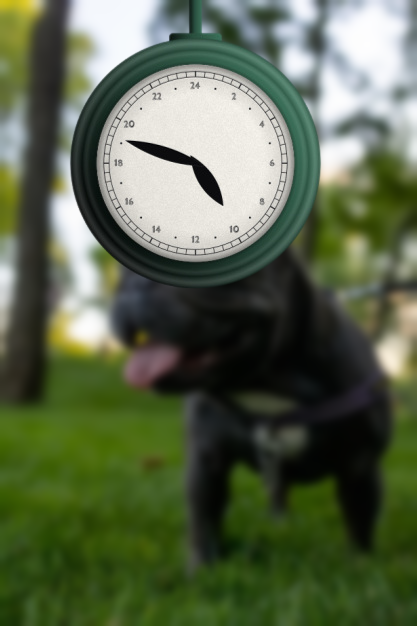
{"hour": 9, "minute": 48}
